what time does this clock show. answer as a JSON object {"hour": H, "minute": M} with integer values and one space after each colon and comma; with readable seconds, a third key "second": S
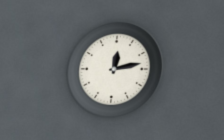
{"hour": 12, "minute": 13}
